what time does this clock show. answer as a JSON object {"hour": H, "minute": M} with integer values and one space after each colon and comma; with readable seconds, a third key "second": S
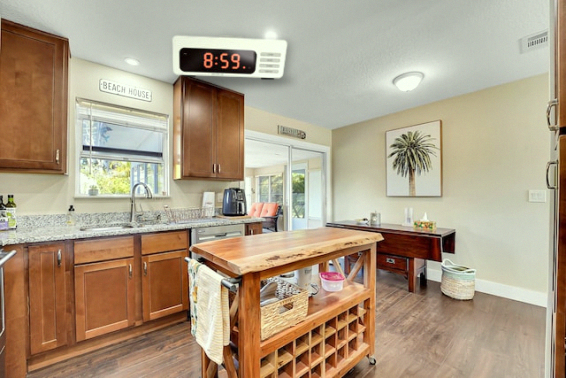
{"hour": 8, "minute": 59}
